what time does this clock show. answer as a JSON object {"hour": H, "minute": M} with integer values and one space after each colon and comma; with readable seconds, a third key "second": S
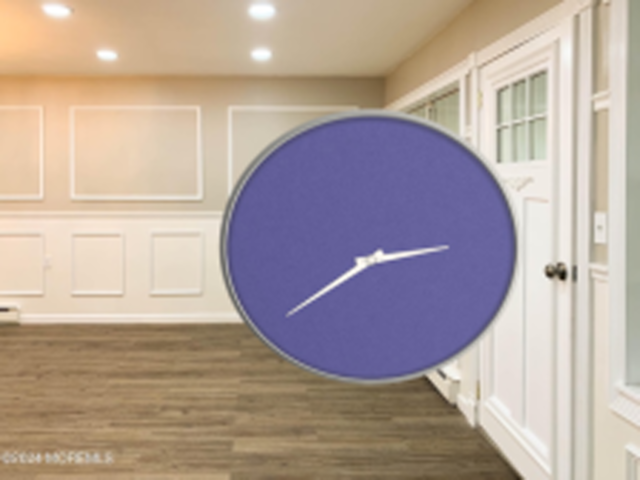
{"hour": 2, "minute": 39}
